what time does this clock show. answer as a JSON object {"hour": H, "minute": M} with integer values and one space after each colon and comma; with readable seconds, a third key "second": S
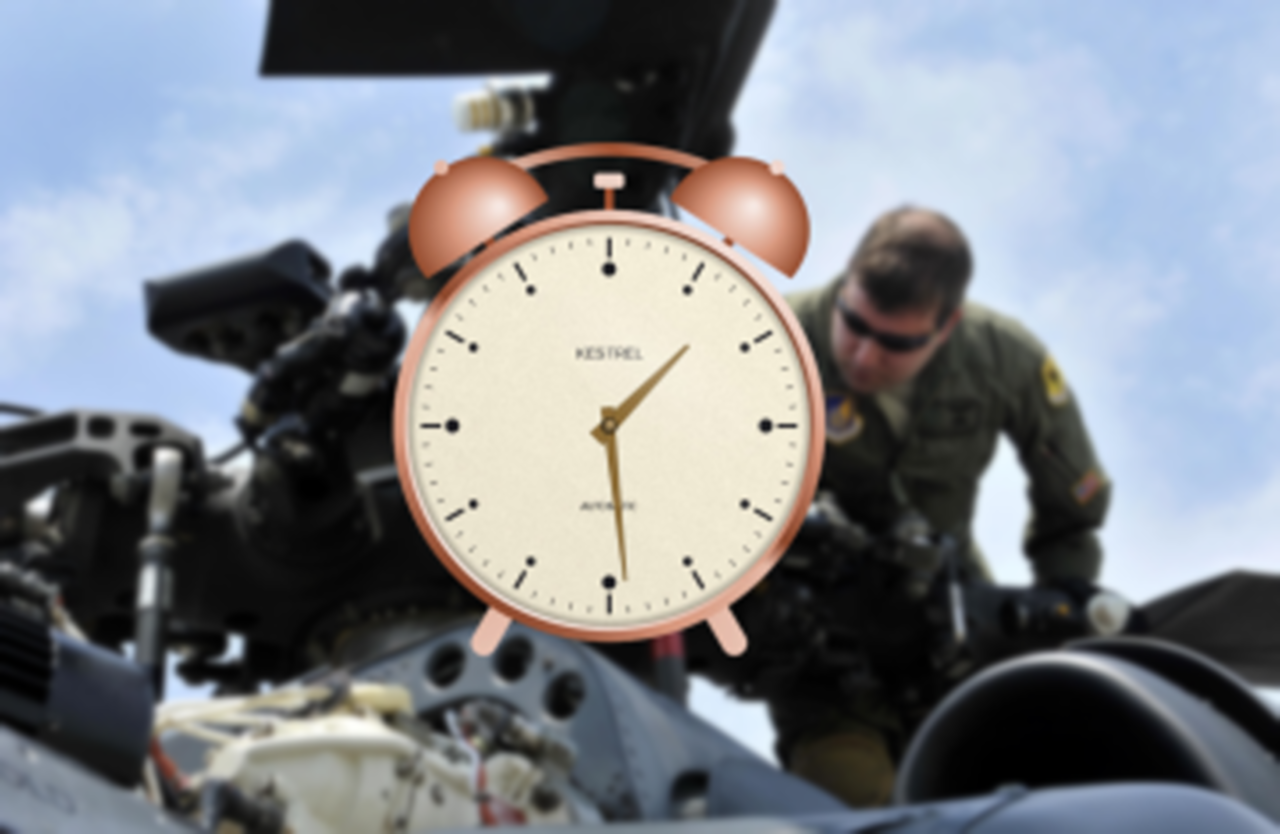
{"hour": 1, "minute": 29}
